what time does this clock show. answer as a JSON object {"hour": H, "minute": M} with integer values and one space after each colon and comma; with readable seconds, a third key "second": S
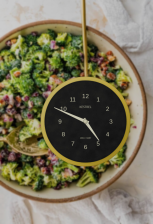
{"hour": 4, "minute": 49}
